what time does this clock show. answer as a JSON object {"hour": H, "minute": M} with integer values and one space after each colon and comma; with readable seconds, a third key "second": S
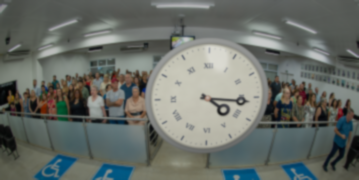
{"hour": 4, "minute": 16}
